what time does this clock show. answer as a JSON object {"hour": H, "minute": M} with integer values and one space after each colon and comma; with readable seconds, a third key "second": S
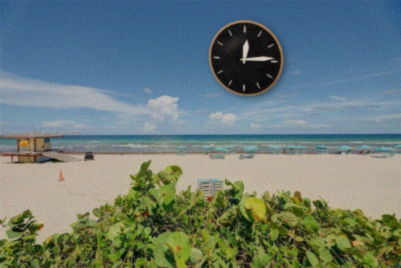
{"hour": 12, "minute": 14}
